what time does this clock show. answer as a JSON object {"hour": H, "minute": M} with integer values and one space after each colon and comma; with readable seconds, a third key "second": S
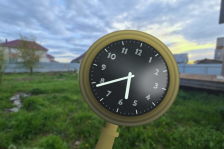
{"hour": 5, "minute": 39}
